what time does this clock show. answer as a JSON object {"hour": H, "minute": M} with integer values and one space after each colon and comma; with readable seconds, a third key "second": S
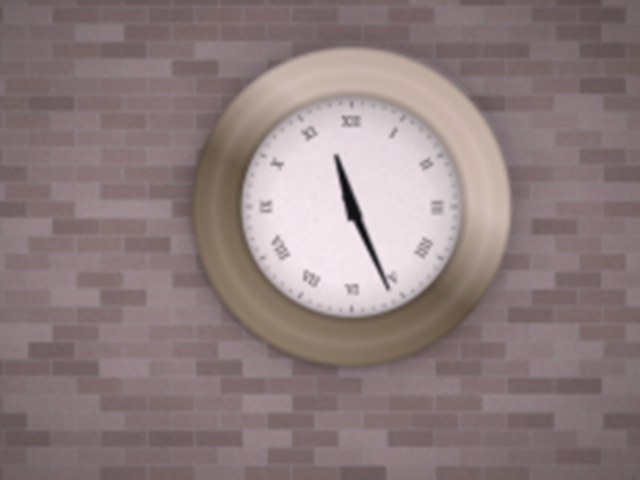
{"hour": 11, "minute": 26}
